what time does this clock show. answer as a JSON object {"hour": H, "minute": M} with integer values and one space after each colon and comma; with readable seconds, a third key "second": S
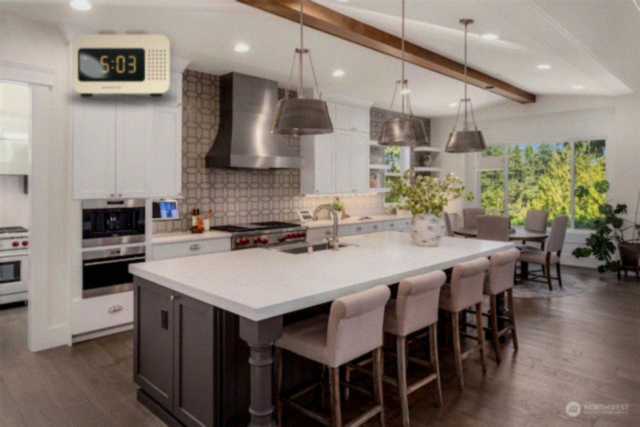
{"hour": 5, "minute": 3}
